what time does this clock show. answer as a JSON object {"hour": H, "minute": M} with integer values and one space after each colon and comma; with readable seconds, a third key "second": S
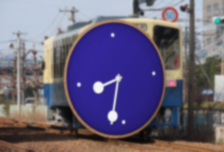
{"hour": 8, "minute": 33}
